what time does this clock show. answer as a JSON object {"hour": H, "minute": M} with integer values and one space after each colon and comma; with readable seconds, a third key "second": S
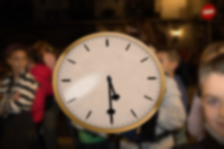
{"hour": 5, "minute": 30}
